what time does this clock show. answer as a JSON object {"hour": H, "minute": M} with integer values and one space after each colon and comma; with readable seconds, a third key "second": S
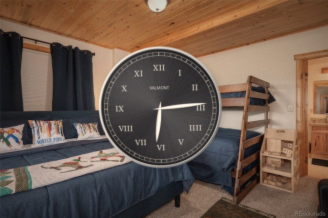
{"hour": 6, "minute": 14}
